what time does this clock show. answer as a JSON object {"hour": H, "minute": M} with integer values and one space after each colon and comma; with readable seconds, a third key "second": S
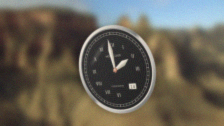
{"hour": 1, "minute": 59}
